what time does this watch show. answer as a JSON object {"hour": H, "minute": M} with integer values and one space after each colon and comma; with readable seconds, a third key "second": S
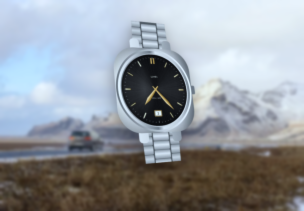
{"hour": 7, "minute": 23}
